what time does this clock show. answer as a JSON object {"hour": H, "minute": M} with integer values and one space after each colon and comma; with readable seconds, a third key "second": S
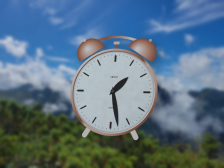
{"hour": 1, "minute": 28}
